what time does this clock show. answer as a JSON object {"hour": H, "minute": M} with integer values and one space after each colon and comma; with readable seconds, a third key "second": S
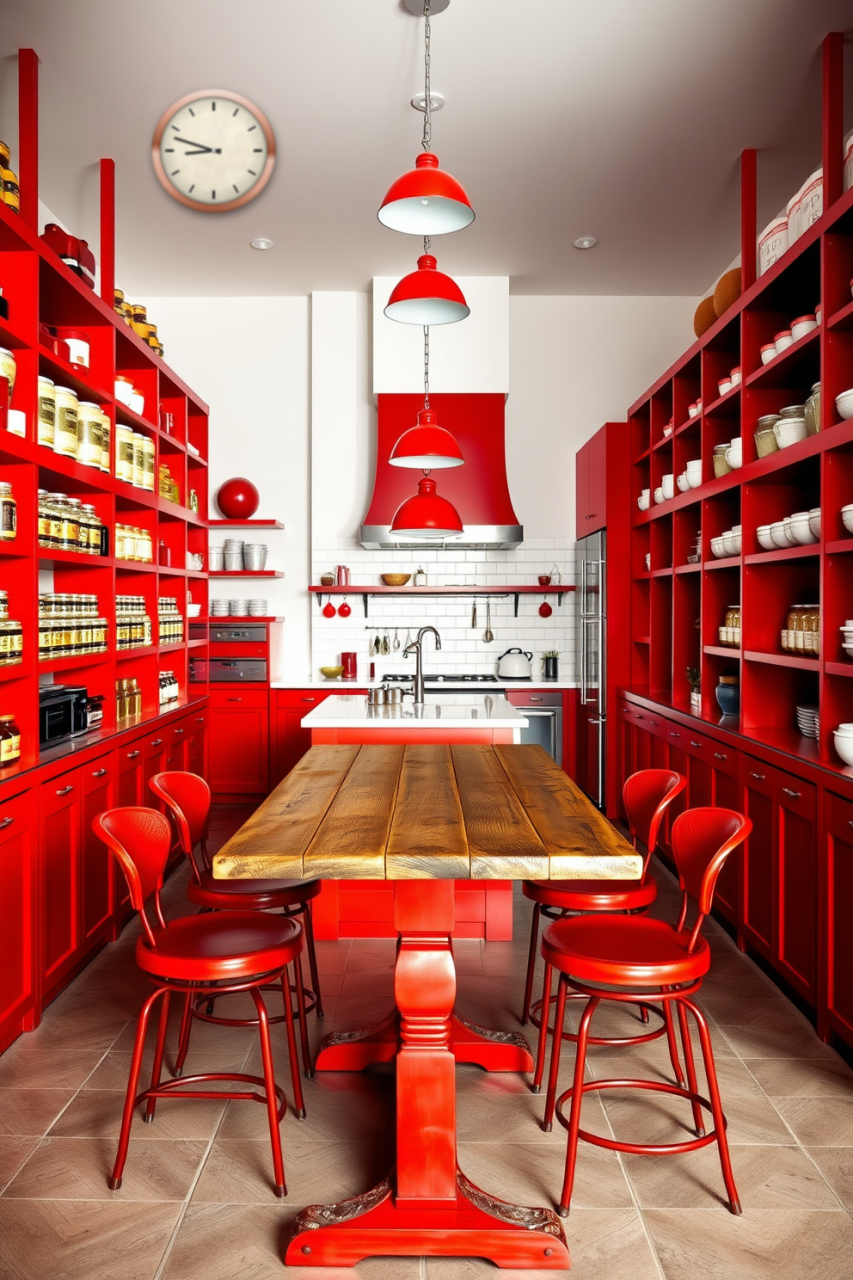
{"hour": 8, "minute": 48}
